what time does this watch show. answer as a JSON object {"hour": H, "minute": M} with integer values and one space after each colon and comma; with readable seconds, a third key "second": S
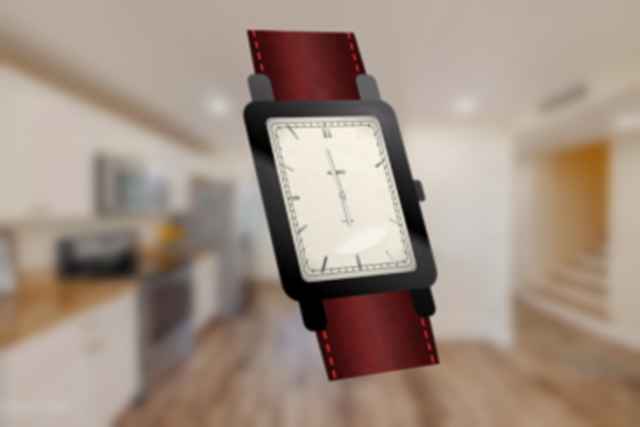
{"hour": 5, "minute": 59}
